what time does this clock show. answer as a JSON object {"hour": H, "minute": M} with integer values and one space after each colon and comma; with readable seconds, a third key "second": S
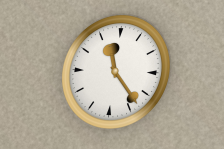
{"hour": 11, "minute": 23}
